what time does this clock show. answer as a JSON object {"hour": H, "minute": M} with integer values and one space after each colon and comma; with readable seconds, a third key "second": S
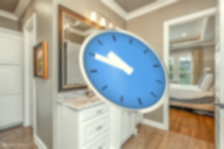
{"hour": 10, "minute": 50}
